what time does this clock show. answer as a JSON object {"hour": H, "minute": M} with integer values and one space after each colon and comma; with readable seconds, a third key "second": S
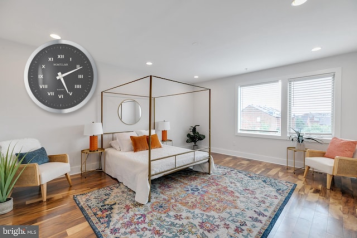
{"hour": 5, "minute": 11}
